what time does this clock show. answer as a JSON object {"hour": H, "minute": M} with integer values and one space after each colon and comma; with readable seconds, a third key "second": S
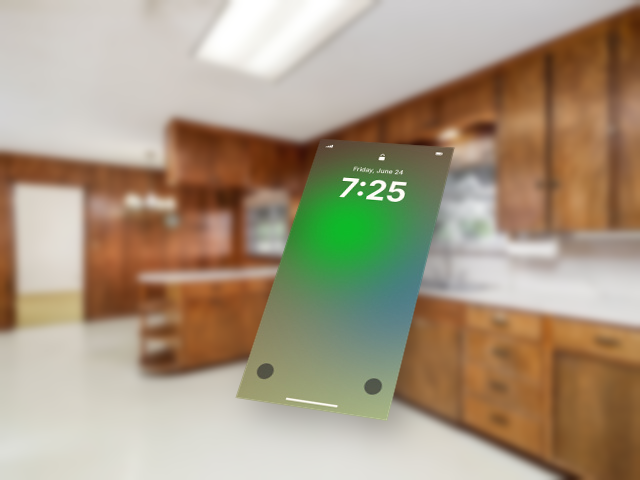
{"hour": 7, "minute": 25}
